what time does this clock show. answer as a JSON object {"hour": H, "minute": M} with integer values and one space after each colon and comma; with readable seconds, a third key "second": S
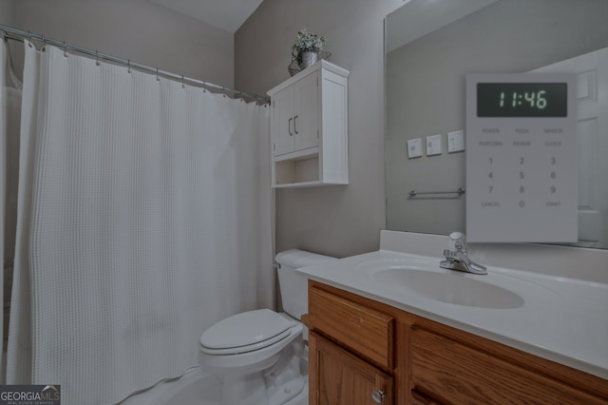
{"hour": 11, "minute": 46}
